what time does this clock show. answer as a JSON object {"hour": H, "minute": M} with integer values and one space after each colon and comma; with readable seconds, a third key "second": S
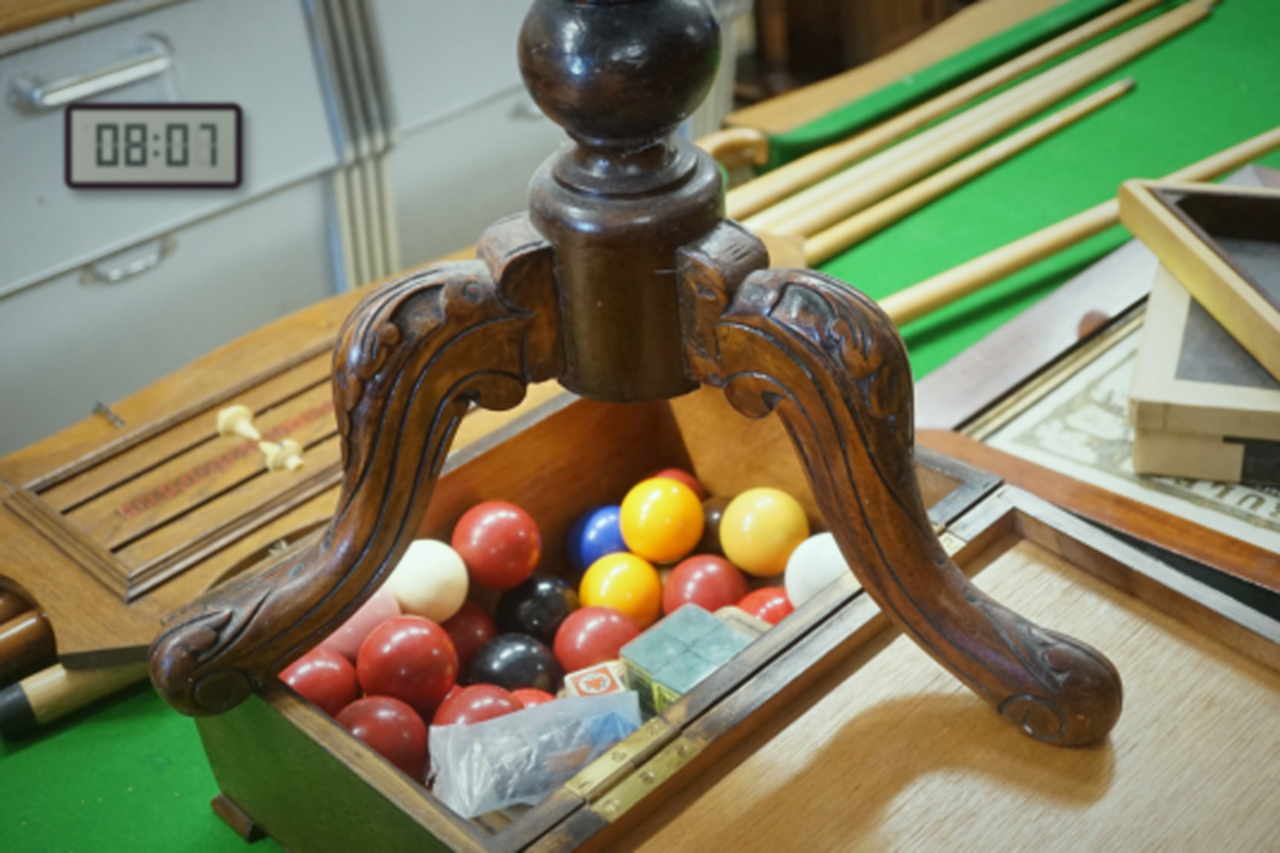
{"hour": 8, "minute": 7}
